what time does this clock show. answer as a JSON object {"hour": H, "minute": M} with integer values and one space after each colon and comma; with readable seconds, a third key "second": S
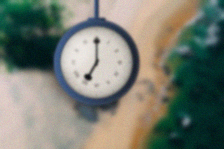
{"hour": 7, "minute": 0}
